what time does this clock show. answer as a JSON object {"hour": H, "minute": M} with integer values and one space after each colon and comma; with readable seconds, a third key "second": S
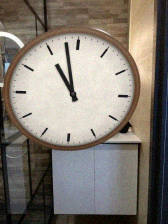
{"hour": 10, "minute": 58}
